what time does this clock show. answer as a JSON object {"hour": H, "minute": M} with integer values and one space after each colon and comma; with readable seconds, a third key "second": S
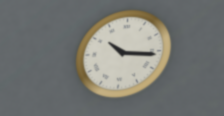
{"hour": 10, "minute": 16}
